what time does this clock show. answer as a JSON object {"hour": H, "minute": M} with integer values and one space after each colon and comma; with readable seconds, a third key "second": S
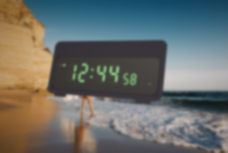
{"hour": 12, "minute": 44}
